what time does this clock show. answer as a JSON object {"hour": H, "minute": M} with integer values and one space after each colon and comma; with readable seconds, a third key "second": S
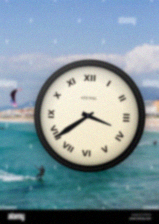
{"hour": 3, "minute": 39}
